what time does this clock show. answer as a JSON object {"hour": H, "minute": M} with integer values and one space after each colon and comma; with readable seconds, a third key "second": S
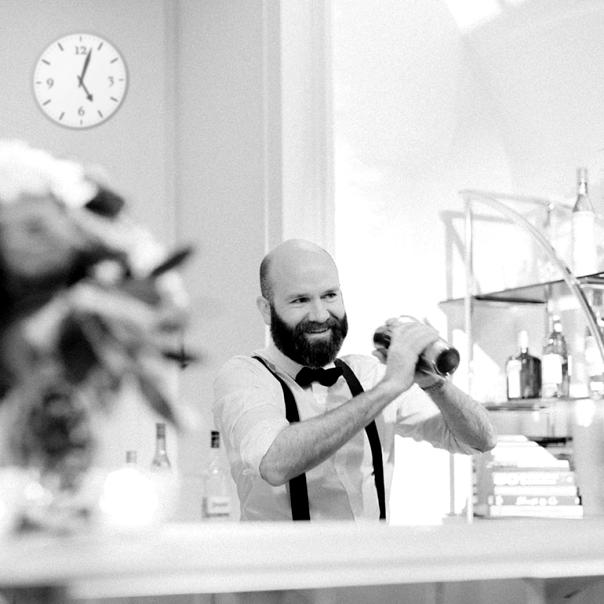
{"hour": 5, "minute": 3}
